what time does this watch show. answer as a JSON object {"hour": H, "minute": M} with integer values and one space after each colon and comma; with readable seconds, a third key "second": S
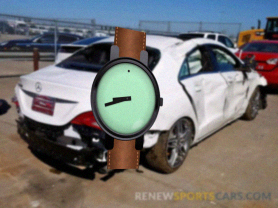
{"hour": 8, "minute": 42}
